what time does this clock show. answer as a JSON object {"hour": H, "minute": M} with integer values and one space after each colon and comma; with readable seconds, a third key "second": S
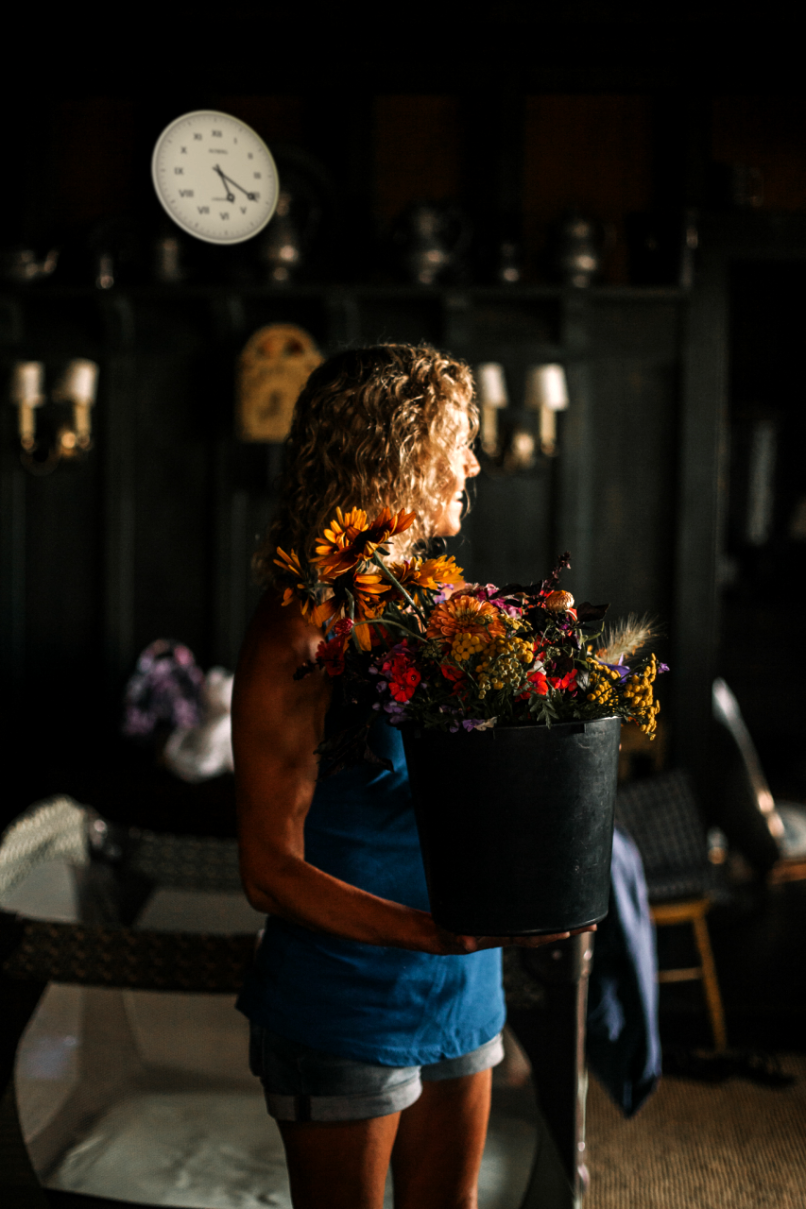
{"hour": 5, "minute": 21}
